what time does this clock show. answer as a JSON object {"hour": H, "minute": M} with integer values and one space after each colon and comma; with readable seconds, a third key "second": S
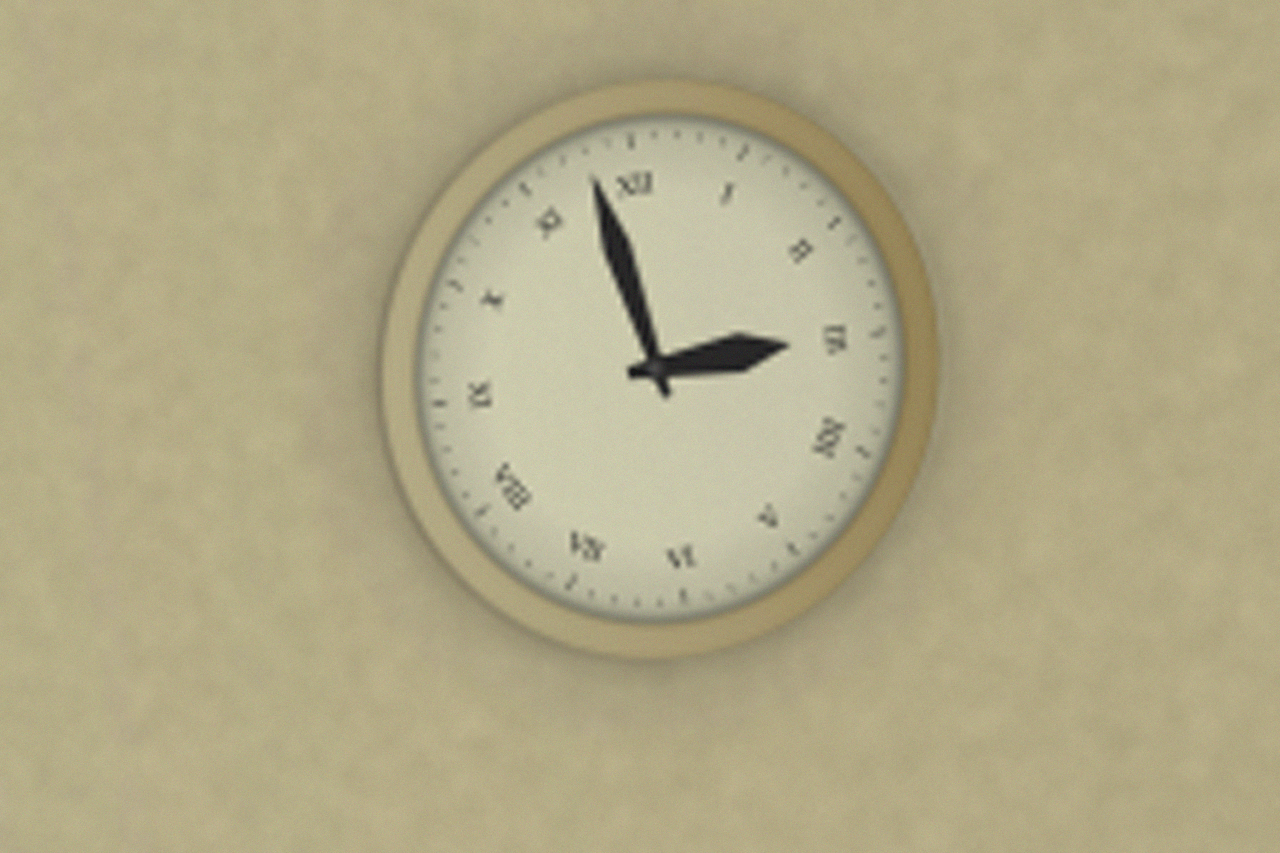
{"hour": 2, "minute": 58}
